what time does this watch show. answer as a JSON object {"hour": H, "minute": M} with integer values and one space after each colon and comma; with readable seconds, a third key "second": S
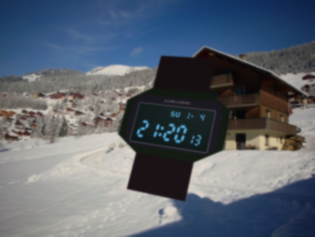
{"hour": 21, "minute": 20, "second": 13}
